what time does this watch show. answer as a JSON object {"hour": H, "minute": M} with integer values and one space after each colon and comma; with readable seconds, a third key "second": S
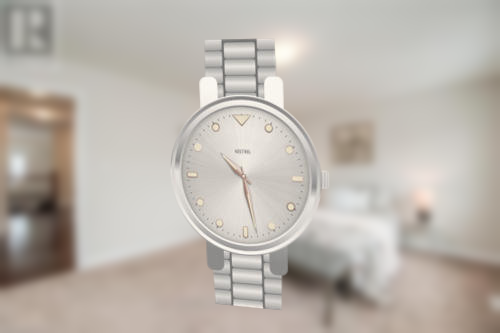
{"hour": 10, "minute": 28}
